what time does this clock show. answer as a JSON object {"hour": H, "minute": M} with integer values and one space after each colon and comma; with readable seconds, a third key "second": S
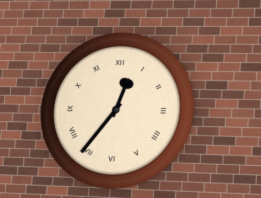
{"hour": 12, "minute": 36}
